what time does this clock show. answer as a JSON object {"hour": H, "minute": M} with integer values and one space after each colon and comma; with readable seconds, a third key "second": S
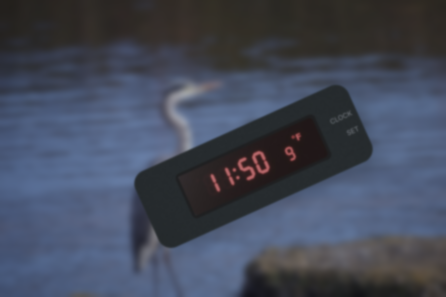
{"hour": 11, "minute": 50}
